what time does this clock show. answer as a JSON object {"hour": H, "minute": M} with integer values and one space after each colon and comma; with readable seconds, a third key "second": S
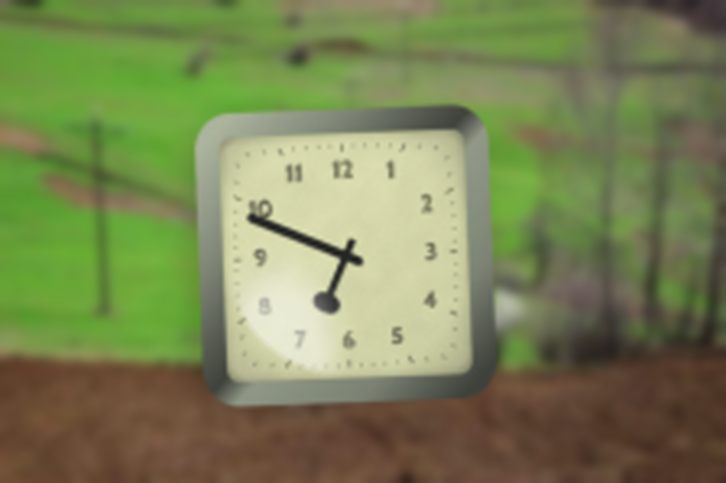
{"hour": 6, "minute": 49}
